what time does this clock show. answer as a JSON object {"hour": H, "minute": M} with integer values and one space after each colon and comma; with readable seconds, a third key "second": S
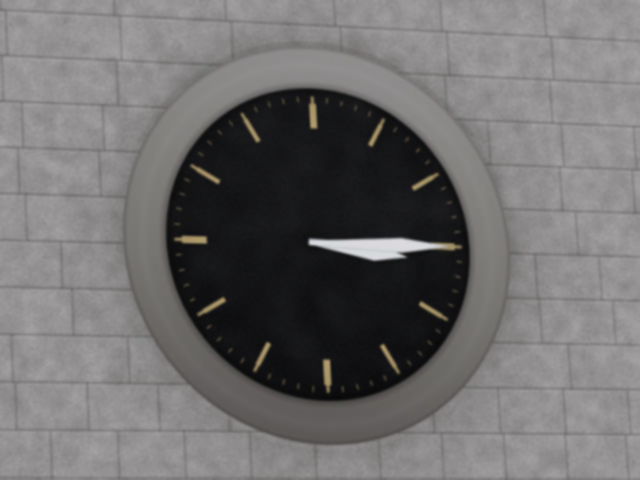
{"hour": 3, "minute": 15}
